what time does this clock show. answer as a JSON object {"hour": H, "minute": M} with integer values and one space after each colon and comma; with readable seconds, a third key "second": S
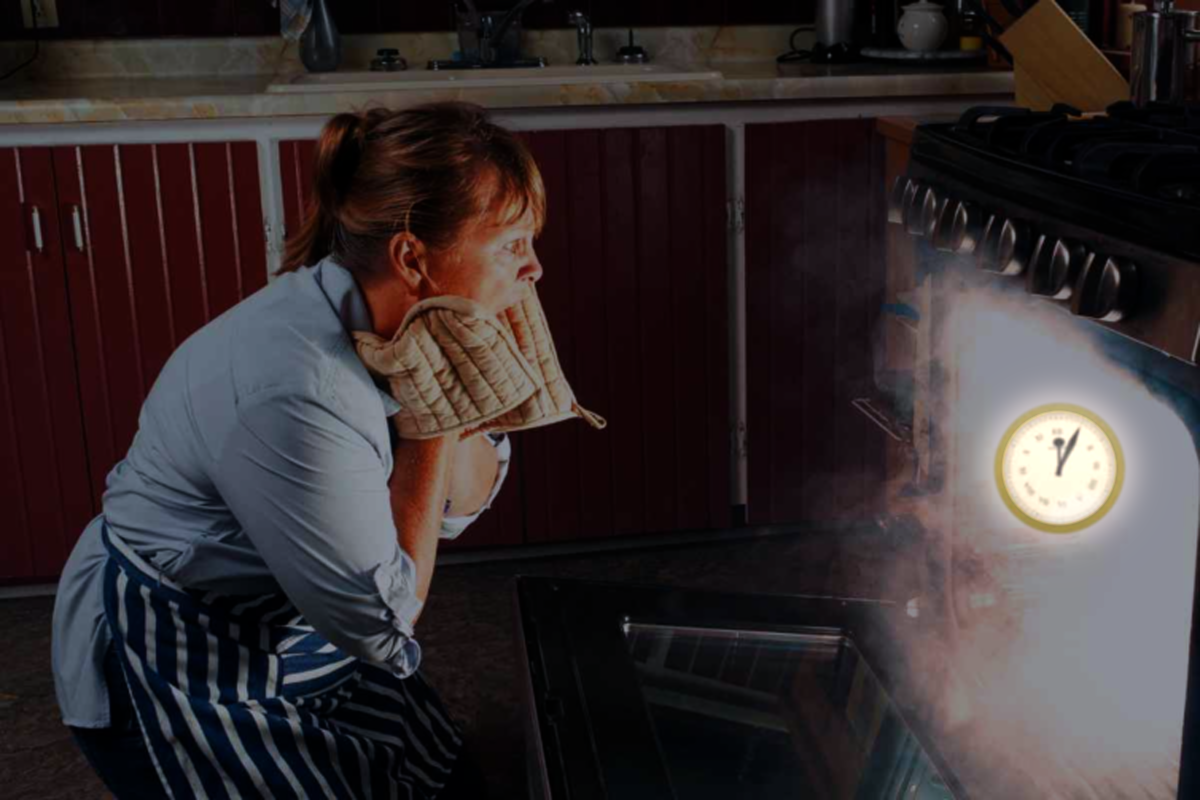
{"hour": 12, "minute": 5}
